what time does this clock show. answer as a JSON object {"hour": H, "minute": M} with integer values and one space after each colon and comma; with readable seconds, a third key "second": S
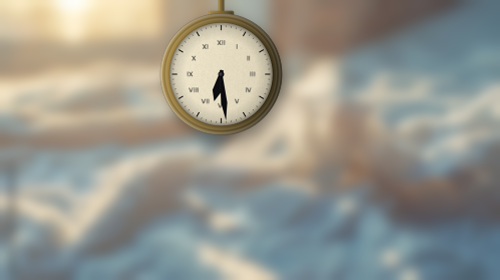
{"hour": 6, "minute": 29}
